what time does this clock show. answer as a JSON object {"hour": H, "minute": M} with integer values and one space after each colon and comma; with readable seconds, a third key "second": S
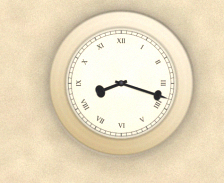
{"hour": 8, "minute": 18}
